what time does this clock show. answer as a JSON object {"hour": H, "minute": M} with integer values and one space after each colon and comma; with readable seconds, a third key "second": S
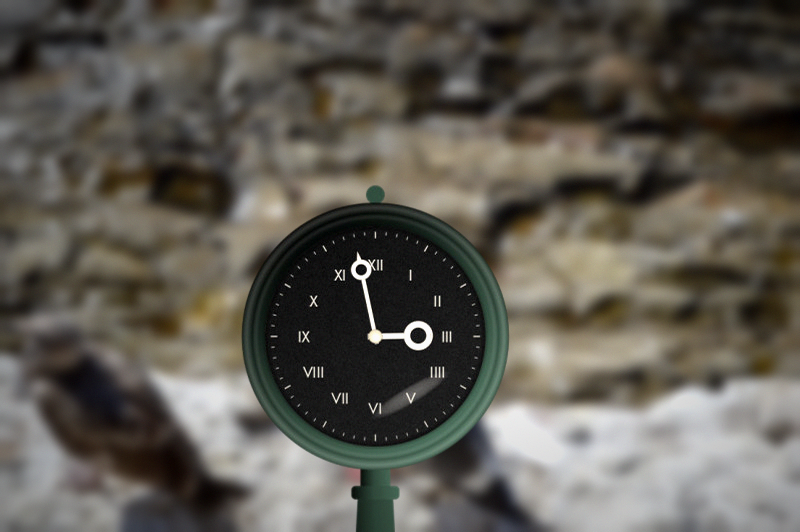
{"hour": 2, "minute": 58}
